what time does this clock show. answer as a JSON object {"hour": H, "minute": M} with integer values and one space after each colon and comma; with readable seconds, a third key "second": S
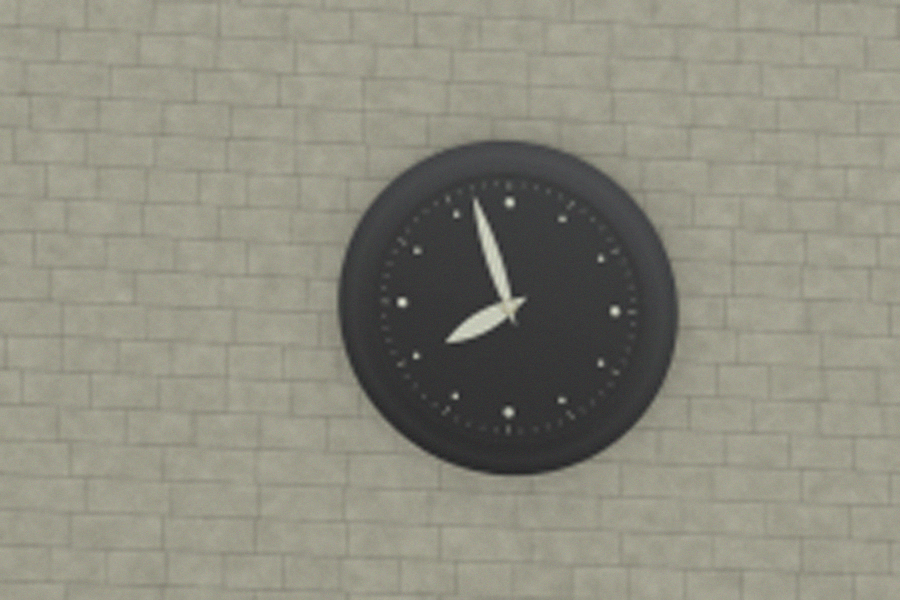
{"hour": 7, "minute": 57}
